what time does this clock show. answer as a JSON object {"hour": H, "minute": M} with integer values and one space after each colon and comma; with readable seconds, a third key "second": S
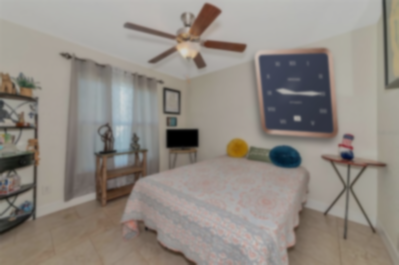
{"hour": 9, "minute": 15}
